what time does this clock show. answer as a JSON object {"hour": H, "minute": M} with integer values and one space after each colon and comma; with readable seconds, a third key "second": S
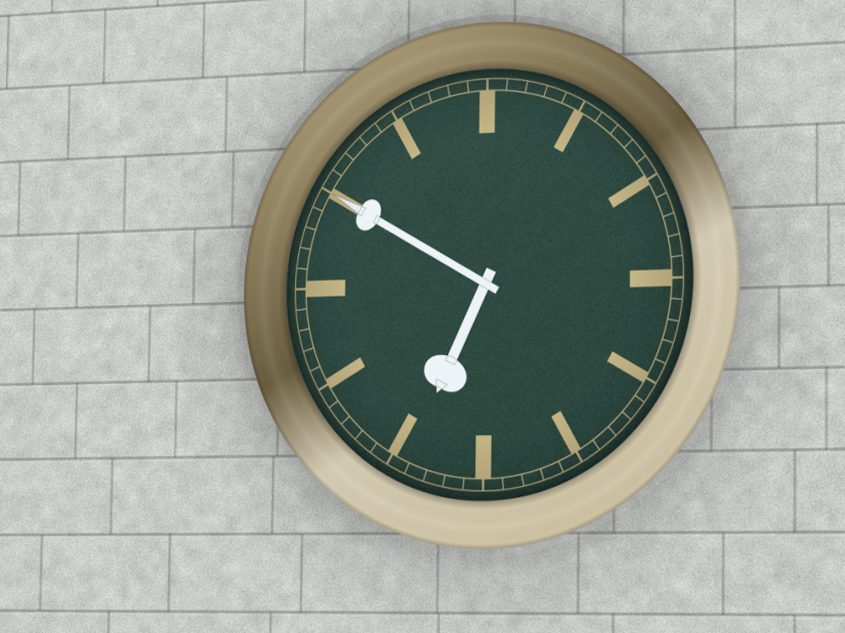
{"hour": 6, "minute": 50}
